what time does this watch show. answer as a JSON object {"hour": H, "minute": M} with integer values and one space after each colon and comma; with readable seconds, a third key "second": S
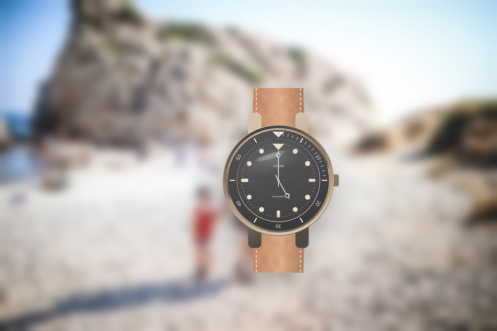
{"hour": 5, "minute": 0}
